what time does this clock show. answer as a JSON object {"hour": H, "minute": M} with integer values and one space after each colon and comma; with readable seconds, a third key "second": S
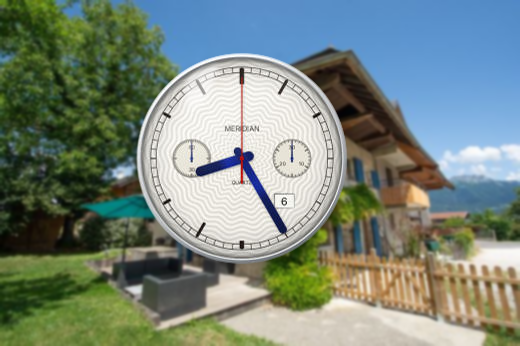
{"hour": 8, "minute": 25}
